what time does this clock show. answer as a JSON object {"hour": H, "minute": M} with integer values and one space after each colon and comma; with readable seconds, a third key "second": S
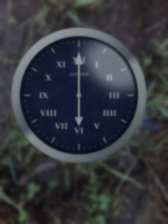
{"hour": 6, "minute": 0}
